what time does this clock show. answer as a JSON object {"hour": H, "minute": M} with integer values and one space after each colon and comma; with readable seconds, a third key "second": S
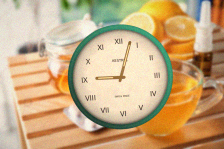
{"hour": 9, "minute": 3}
